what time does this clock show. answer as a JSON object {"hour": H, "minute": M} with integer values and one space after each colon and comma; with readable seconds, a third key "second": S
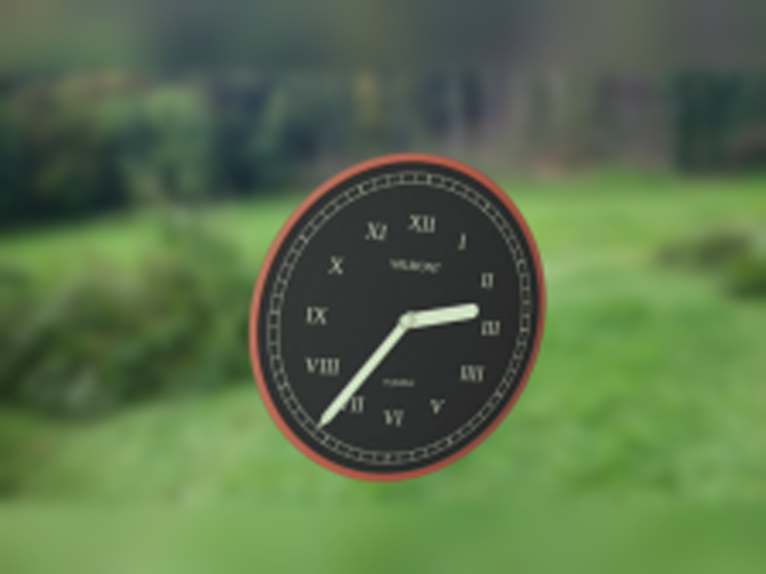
{"hour": 2, "minute": 36}
